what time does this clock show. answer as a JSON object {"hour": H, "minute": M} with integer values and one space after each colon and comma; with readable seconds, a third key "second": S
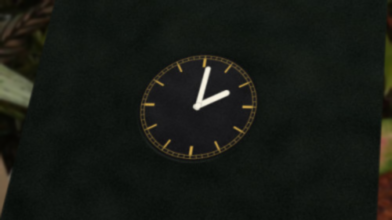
{"hour": 2, "minute": 1}
